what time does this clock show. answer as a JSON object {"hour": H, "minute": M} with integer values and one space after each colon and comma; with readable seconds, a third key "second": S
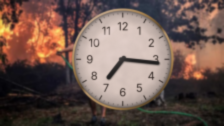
{"hour": 7, "minute": 16}
